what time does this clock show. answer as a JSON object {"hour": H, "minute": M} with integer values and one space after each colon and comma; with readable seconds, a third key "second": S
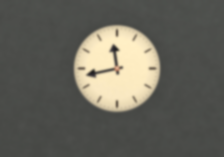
{"hour": 11, "minute": 43}
